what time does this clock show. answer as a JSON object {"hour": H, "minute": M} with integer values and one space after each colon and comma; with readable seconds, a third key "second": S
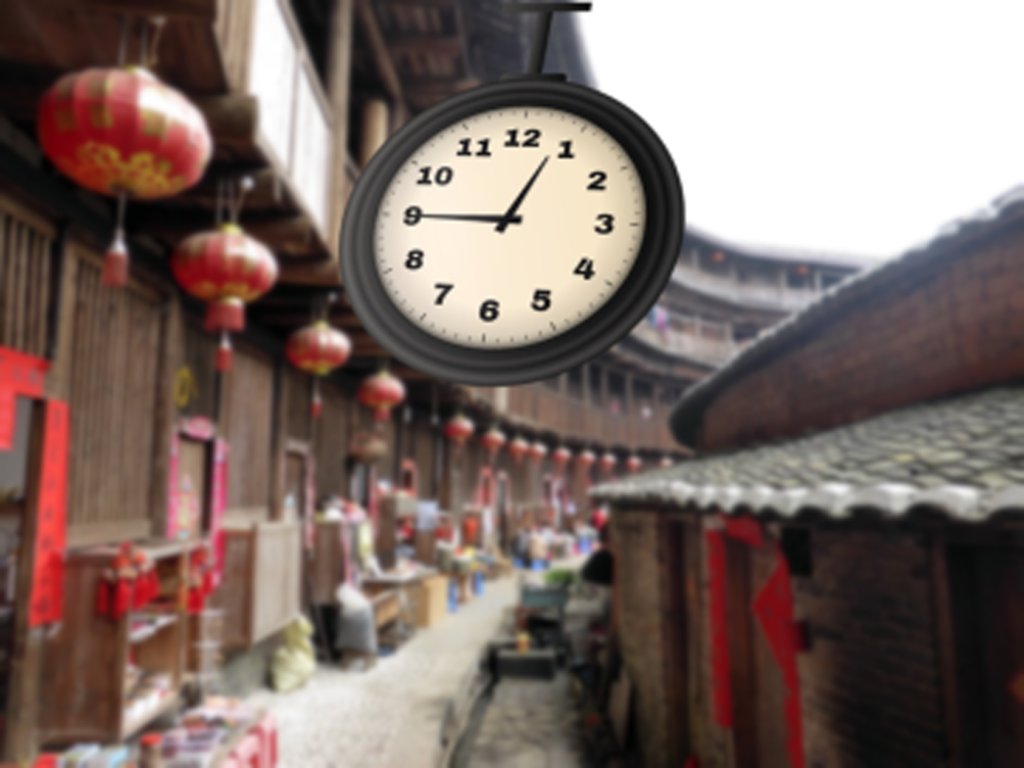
{"hour": 12, "minute": 45}
